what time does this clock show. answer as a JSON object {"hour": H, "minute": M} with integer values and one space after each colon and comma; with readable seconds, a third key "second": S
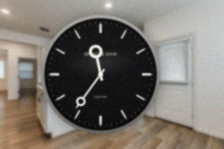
{"hour": 11, "minute": 36}
